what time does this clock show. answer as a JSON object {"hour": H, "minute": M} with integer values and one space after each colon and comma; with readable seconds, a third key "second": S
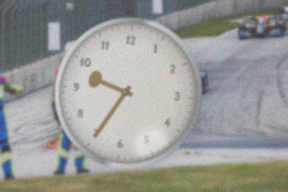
{"hour": 9, "minute": 35}
